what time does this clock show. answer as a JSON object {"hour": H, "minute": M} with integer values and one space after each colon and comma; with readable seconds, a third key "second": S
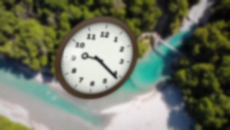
{"hour": 9, "minute": 21}
